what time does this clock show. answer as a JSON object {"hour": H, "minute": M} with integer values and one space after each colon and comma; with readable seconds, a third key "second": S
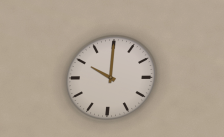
{"hour": 10, "minute": 0}
